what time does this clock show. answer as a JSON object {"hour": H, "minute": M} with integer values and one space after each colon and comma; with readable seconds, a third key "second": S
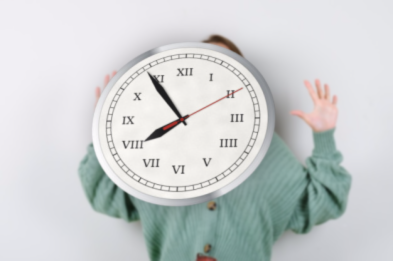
{"hour": 7, "minute": 54, "second": 10}
